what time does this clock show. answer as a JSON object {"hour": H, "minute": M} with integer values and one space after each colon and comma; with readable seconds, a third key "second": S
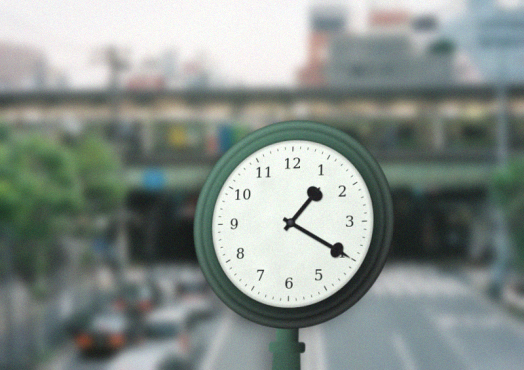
{"hour": 1, "minute": 20}
